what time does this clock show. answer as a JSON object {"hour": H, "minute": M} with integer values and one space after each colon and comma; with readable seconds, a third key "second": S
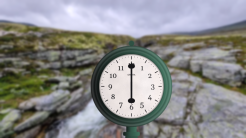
{"hour": 6, "minute": 0}
